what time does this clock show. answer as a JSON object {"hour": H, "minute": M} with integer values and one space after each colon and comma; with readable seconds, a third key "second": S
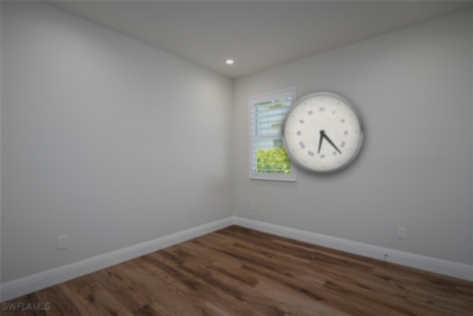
{"hour": 6, "minute": 23}
